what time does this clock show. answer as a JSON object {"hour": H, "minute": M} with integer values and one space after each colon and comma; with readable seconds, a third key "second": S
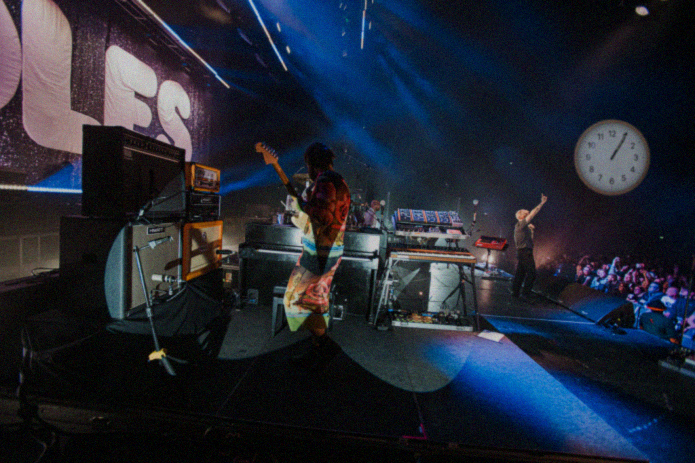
{"hour": 1, "minute": 5}
